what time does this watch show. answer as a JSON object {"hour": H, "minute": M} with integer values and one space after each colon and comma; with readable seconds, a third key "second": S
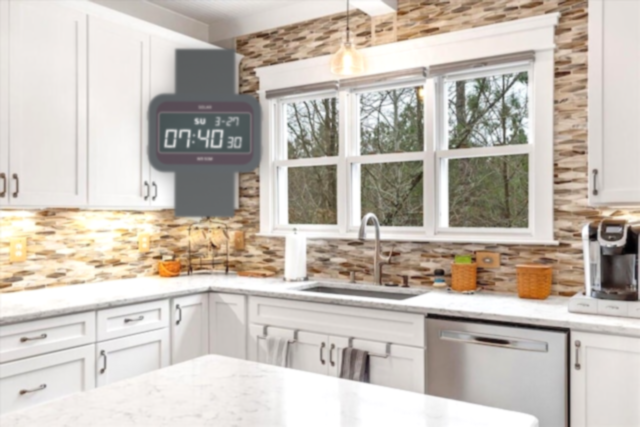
{"hour": 7, "minute": 40}
